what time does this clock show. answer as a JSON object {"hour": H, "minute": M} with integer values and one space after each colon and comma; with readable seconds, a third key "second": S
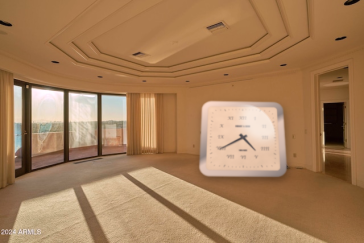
{"hour": 4, "minute": 40}
